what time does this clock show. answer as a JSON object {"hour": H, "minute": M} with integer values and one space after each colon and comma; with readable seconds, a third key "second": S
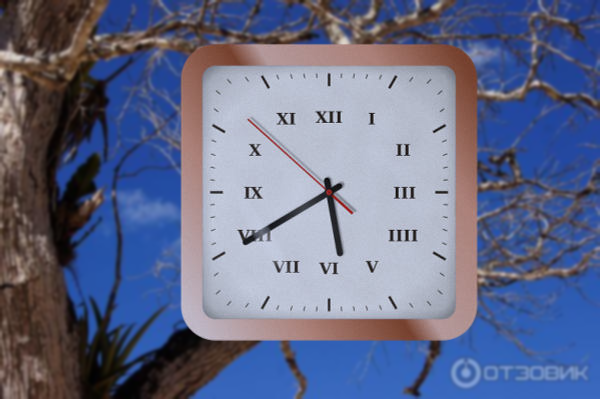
{"hour": 5, "minute": 39, "second": 52}
